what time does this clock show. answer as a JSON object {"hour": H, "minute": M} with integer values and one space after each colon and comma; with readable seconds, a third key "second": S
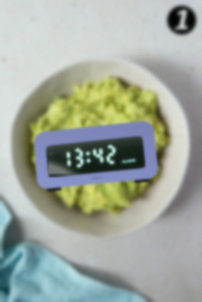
{"hour": 13, "minute": 42}
